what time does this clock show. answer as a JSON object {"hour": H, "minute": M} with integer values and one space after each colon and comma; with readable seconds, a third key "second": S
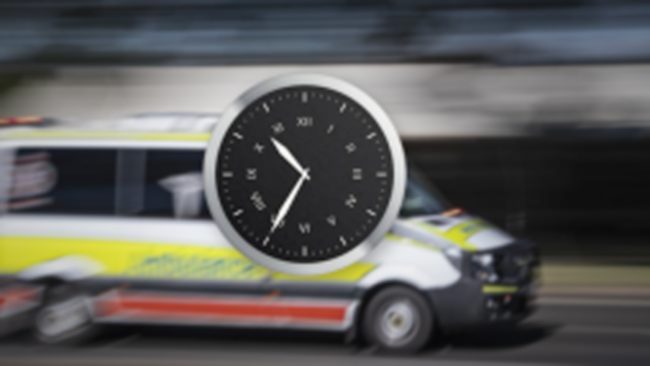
{"hour": 10, "minute": 35}
